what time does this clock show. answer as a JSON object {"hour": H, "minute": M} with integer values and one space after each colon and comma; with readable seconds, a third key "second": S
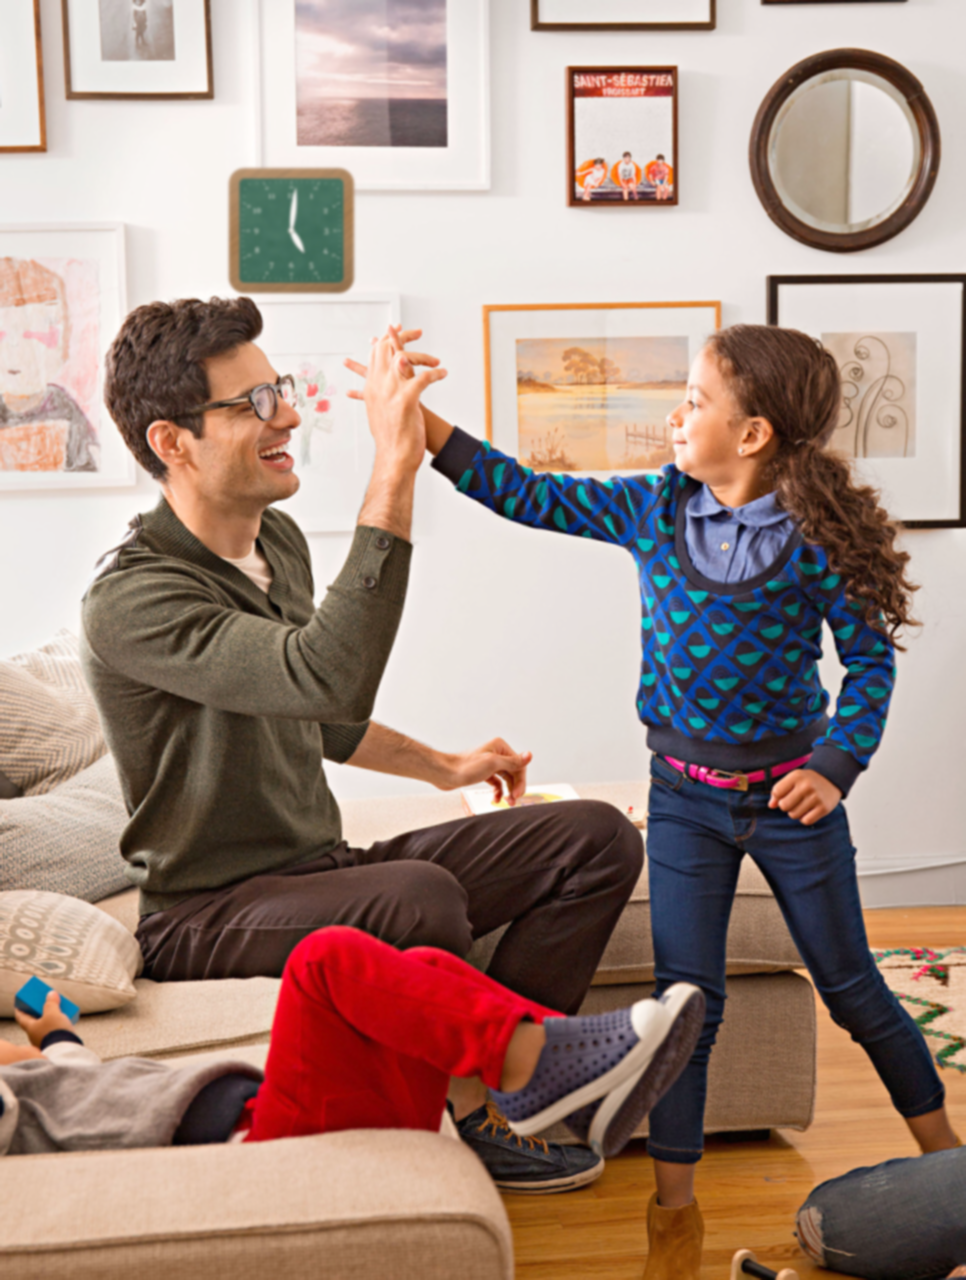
{"hour": 5, "minute": 1}
